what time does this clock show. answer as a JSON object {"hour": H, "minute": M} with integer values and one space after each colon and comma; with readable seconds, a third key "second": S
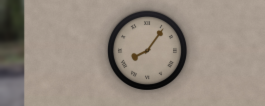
{"hour": 8, "minute": 6}
